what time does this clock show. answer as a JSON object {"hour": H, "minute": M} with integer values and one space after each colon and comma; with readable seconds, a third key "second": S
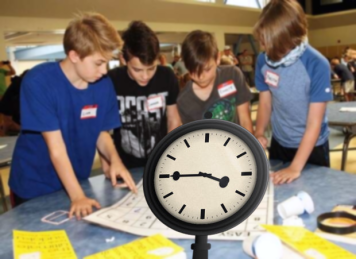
{"hour": 3, "minute": 45}
